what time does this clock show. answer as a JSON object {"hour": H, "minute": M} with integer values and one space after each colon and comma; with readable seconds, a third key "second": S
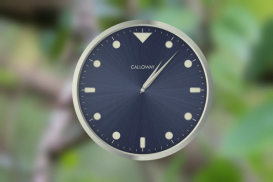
{"hour": 1, "minute": 7}
